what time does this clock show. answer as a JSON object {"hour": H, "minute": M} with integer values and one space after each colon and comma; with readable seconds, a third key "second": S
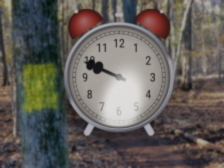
{"hour": 9, "minute": 49}
